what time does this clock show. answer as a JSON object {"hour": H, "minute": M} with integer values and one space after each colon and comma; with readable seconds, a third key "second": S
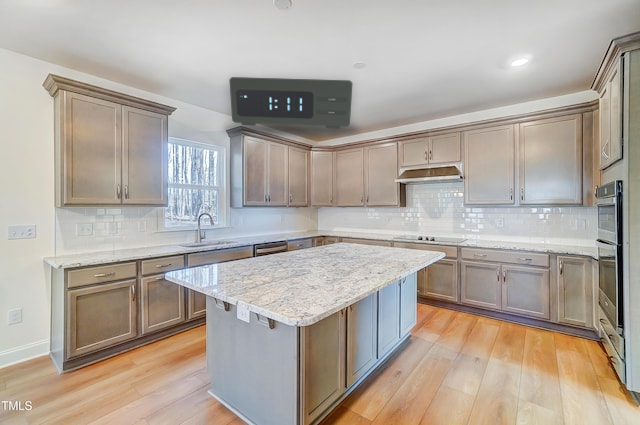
{"hour": 1, "minute": 11}
